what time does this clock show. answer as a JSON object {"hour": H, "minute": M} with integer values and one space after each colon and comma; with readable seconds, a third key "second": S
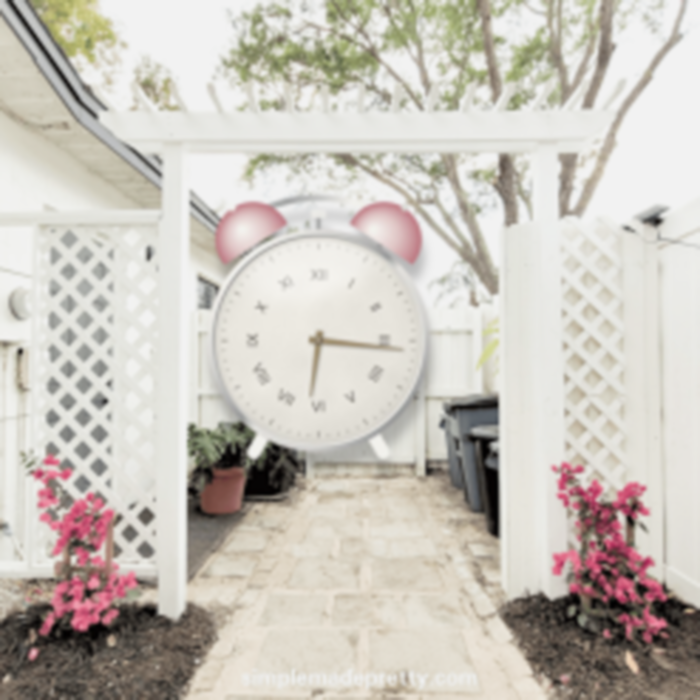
{"hour": 6, "minute": 16}
